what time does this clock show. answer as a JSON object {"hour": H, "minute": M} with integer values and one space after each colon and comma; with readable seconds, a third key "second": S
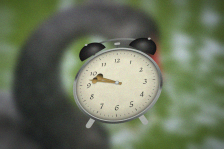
{"hour": 9, "minute": 47}
